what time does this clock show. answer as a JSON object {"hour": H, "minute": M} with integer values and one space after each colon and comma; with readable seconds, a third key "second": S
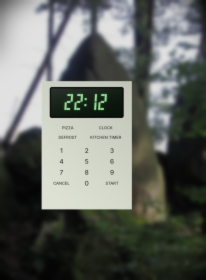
{"hour": 22, "minute": 12}
